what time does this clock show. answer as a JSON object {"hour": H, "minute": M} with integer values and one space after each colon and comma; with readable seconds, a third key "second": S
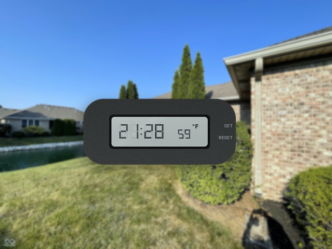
{"hour": 21, "minute": 28}
